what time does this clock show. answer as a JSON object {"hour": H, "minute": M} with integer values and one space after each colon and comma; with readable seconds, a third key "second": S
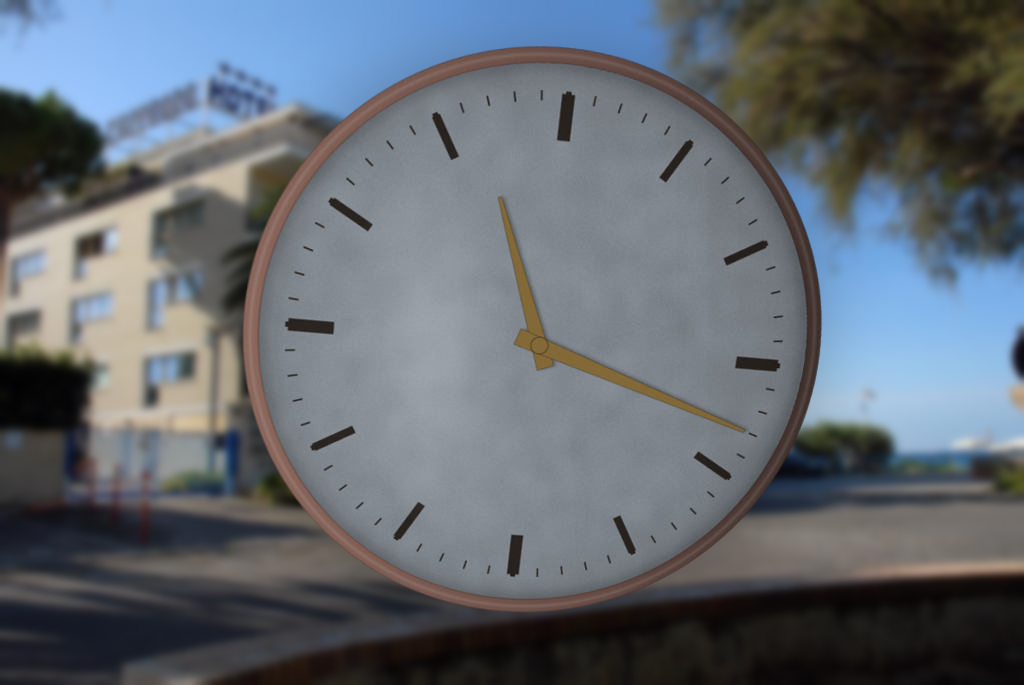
{"hour": 11, "minute": 18}
